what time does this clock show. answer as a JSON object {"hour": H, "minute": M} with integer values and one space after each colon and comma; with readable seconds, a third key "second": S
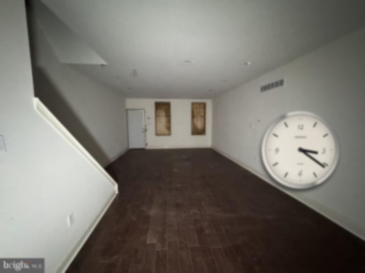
{"hour": 3, "minute": 21}
